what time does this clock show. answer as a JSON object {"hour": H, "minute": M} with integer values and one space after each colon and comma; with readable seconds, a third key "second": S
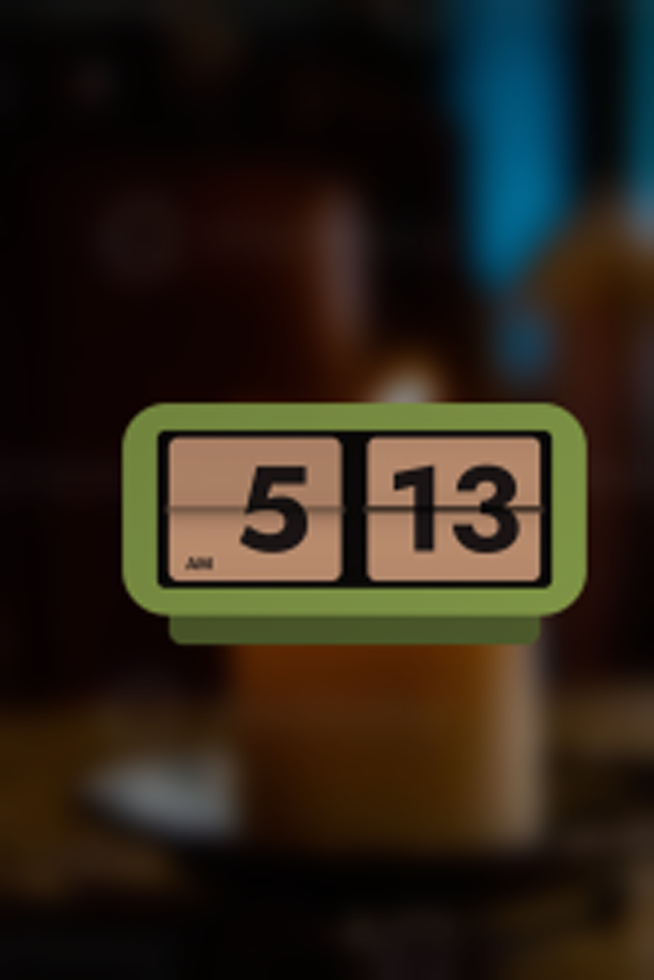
{"hour": 5, "minute": 13}
